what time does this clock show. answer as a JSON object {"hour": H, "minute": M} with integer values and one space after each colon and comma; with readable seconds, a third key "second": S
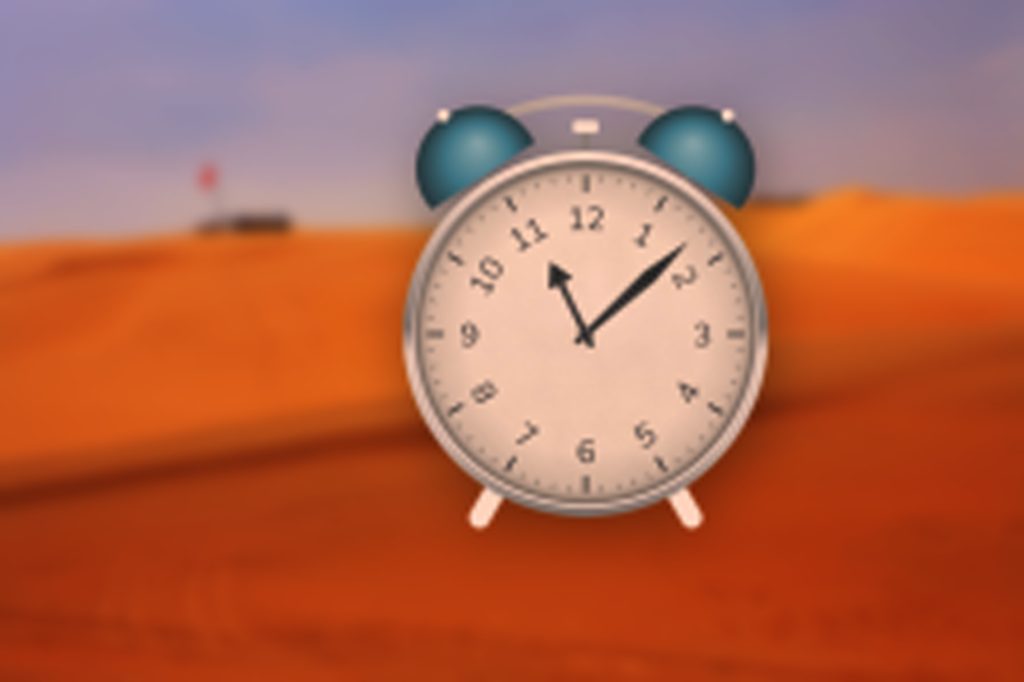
{"hour": 11, "minute": 8}
